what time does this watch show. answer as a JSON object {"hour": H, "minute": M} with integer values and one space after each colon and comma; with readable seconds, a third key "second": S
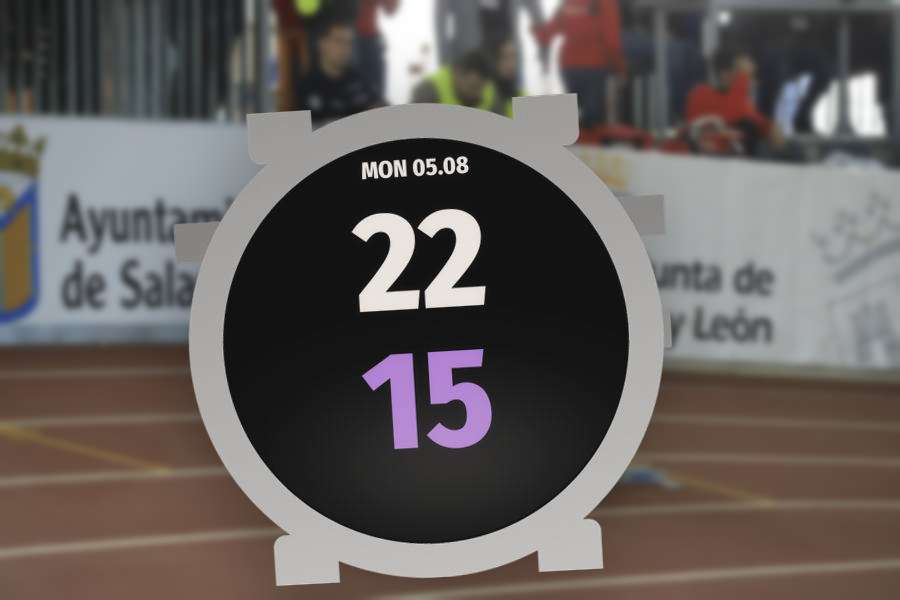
{"hour": 22, "minute": 15}
